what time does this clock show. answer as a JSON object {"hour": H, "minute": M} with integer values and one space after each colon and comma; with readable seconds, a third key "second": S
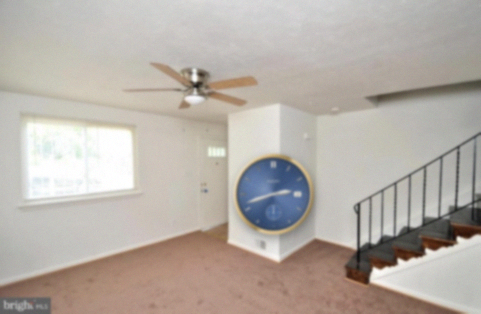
{"hour": 2, "minute": 42}
